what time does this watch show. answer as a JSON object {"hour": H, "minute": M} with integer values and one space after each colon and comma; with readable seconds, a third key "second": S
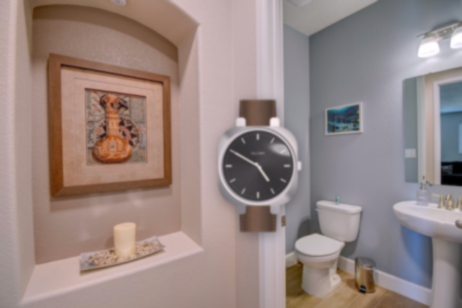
{"hour": 4, "minute": 50}
